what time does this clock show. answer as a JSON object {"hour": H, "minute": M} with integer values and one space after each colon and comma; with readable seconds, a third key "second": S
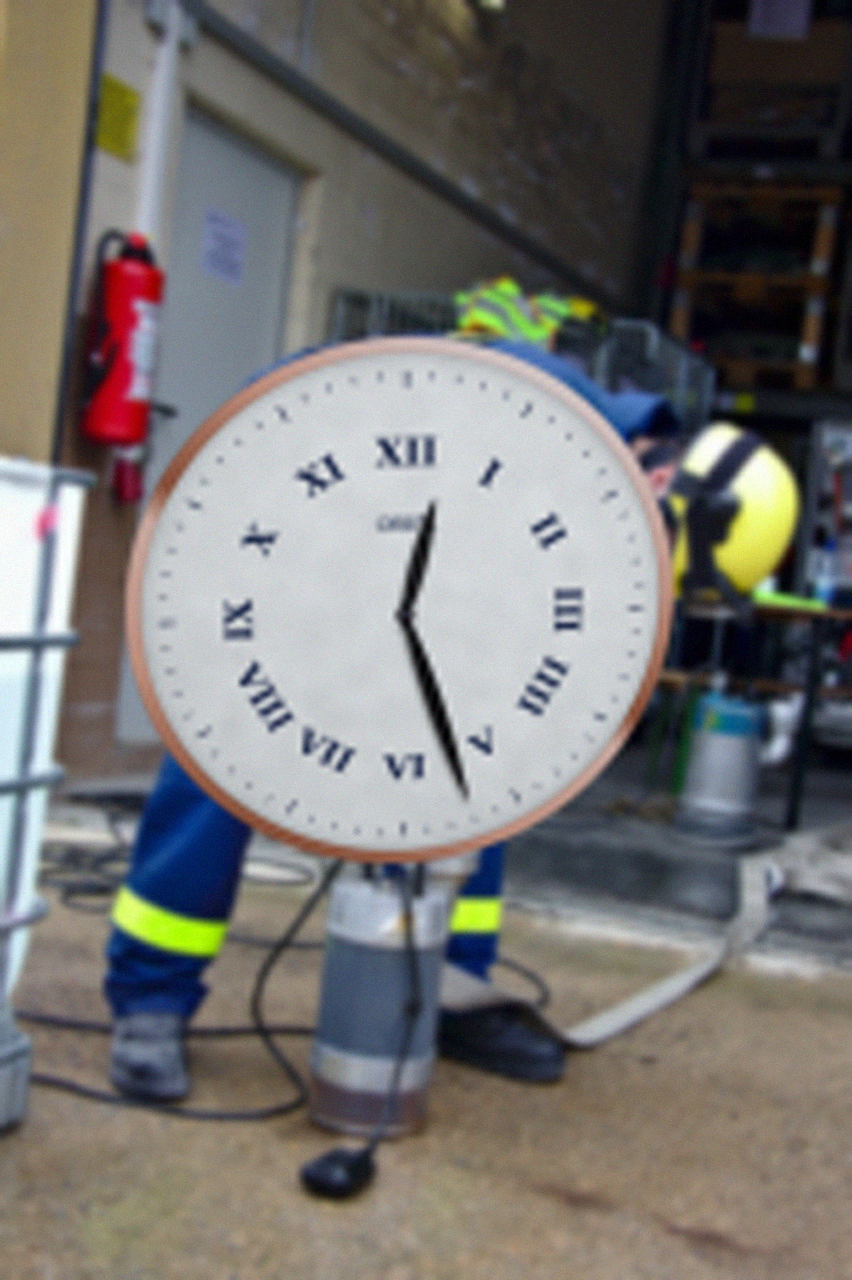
{"hour": 12, "minute": 27}
